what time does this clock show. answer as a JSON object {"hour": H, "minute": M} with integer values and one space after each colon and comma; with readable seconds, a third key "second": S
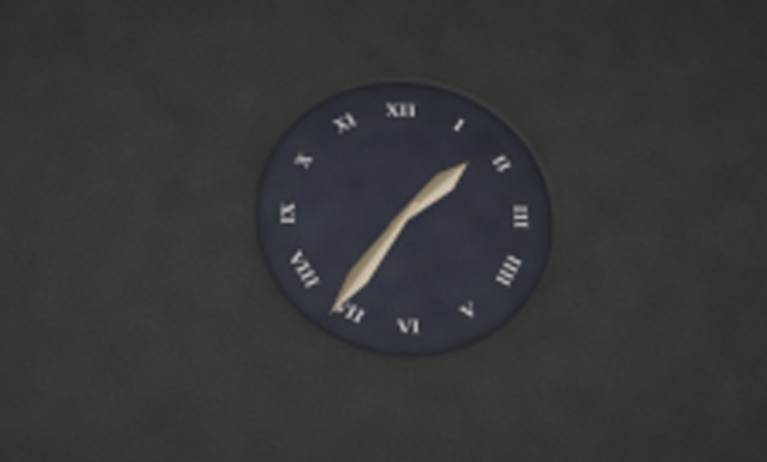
{"hour": 1, "minute": 36}
